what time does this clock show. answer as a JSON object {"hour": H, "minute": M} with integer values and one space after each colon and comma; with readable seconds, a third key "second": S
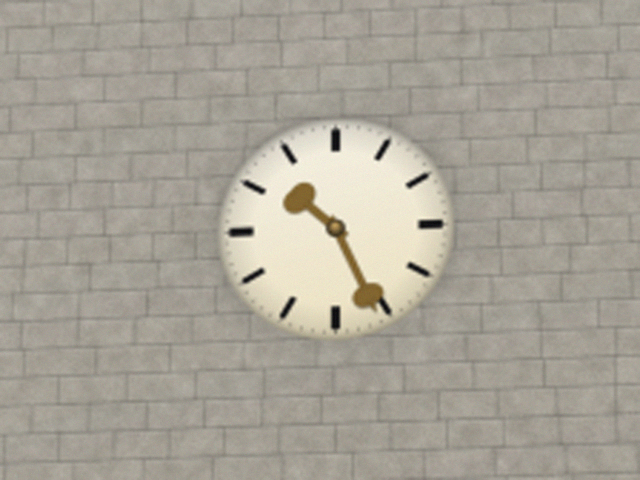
{"hour": 10, "minute": 26}
